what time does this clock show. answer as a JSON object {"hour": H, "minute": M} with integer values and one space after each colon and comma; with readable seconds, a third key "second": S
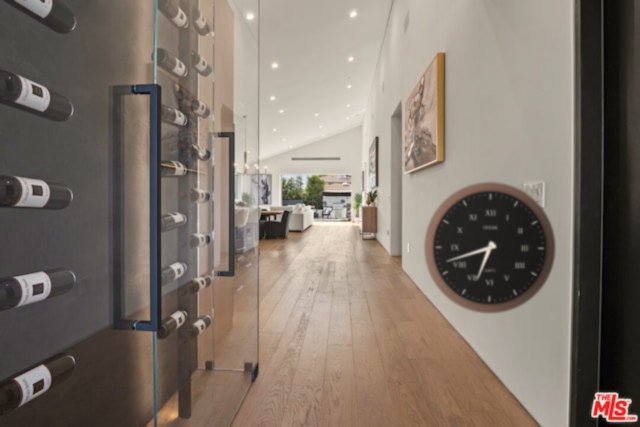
{"hour": 6, "minute": 42}
